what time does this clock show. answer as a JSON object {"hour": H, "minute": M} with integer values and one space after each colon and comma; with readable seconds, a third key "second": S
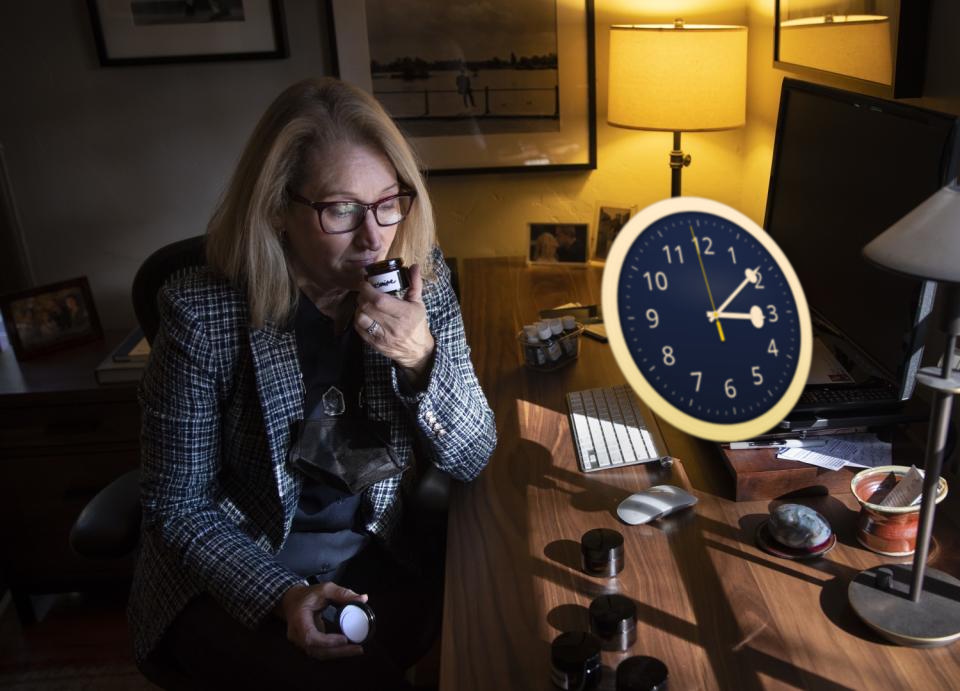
{"hour": 3, "minute": 8, "second": 59}
